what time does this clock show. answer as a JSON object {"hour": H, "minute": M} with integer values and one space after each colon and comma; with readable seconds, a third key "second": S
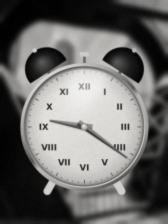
{"hour": 9, "minute": 21}
